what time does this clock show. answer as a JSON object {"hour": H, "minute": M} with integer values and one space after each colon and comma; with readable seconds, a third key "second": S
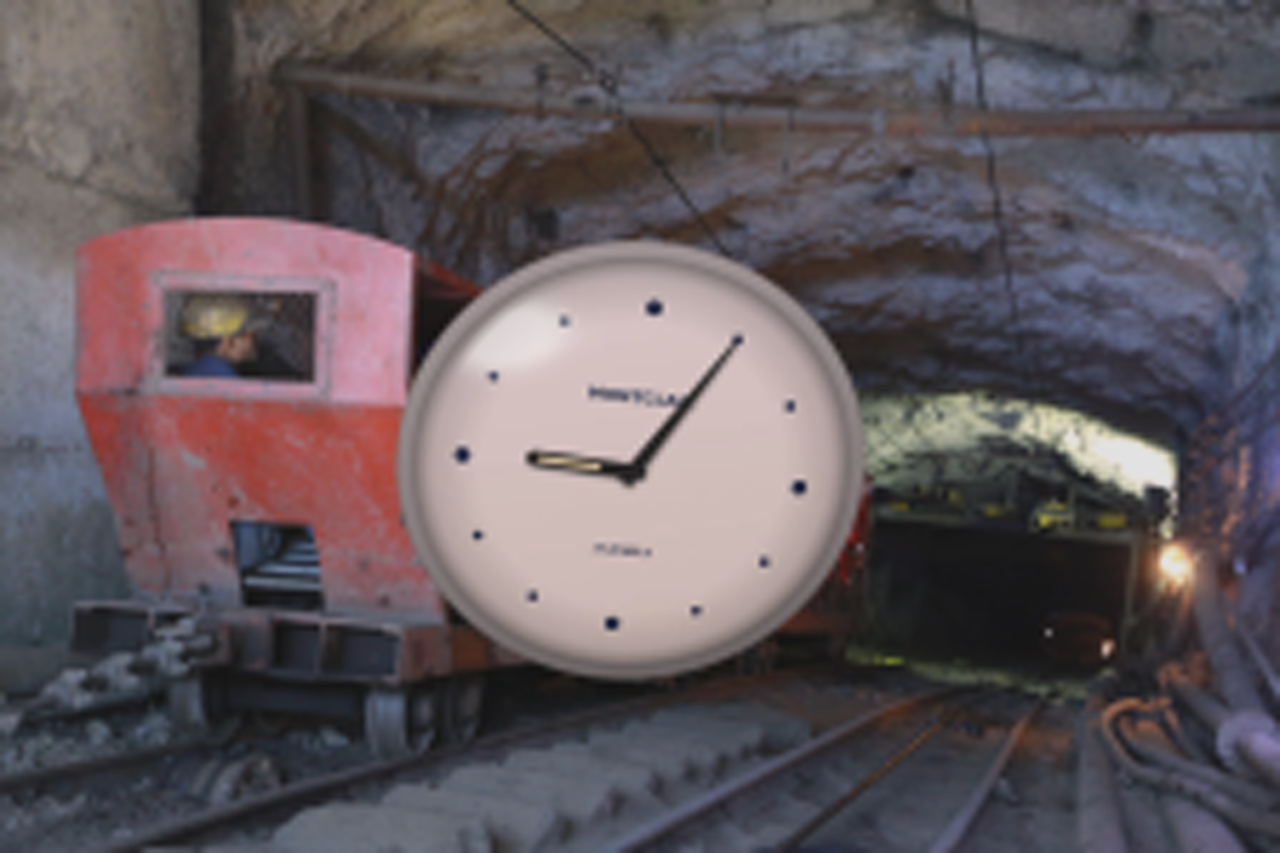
{"hour": 9, "minute": 5}
